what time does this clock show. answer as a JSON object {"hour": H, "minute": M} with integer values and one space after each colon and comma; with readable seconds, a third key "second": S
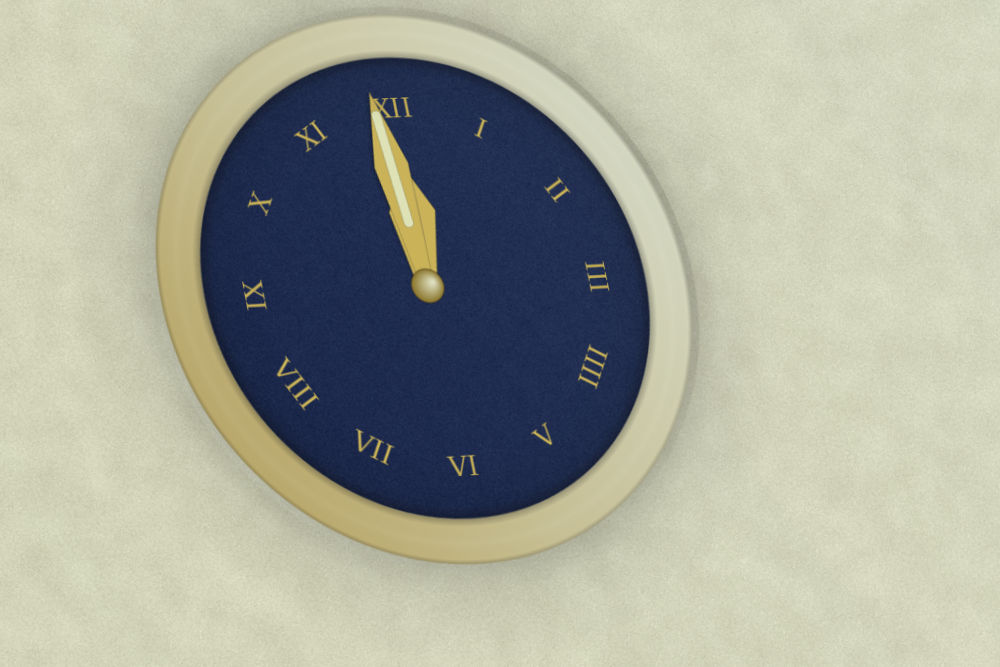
{"hour": 11, "minute": 59}
